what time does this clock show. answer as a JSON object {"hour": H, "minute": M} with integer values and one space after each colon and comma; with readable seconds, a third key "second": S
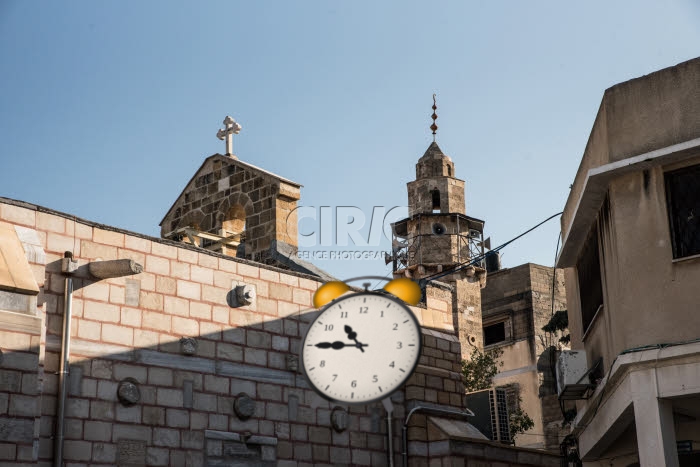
{"hour": 10, "minute": 45}
